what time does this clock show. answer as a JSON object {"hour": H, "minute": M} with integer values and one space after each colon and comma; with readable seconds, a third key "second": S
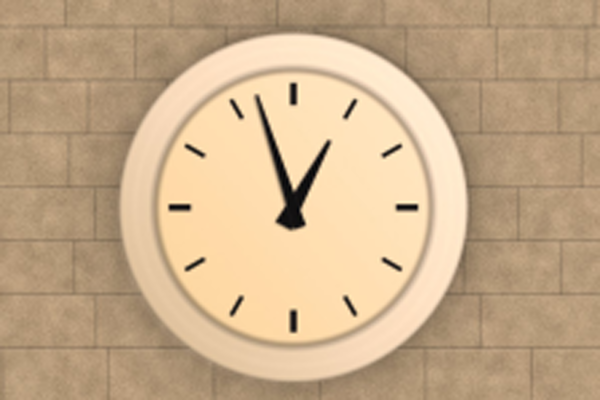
{"hour": 12, "minute": 57}
